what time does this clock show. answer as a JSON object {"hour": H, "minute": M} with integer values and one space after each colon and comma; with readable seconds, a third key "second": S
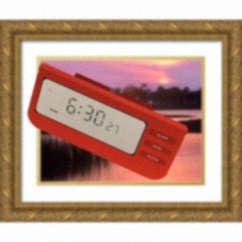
{"hour": 6, "minute": 30}
